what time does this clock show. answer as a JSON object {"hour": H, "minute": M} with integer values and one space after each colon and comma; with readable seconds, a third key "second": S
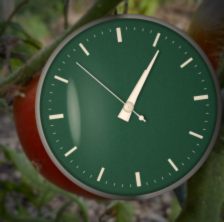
{"hour": 1, "minute": 5, "second": 53}
